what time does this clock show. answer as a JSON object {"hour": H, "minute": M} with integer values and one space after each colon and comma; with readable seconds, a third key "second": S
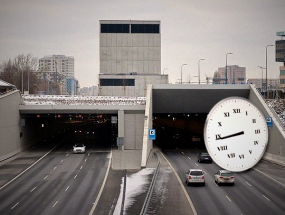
{"hour": 8, "minute": 44}
